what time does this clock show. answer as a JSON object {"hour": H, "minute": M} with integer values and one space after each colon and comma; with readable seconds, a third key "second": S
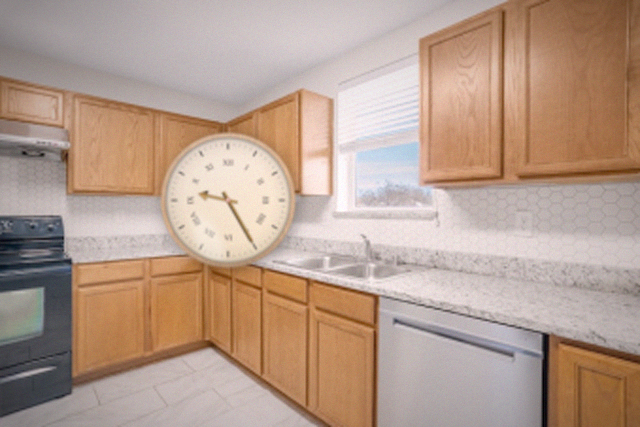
{"hour": 9, "minute": 25}
